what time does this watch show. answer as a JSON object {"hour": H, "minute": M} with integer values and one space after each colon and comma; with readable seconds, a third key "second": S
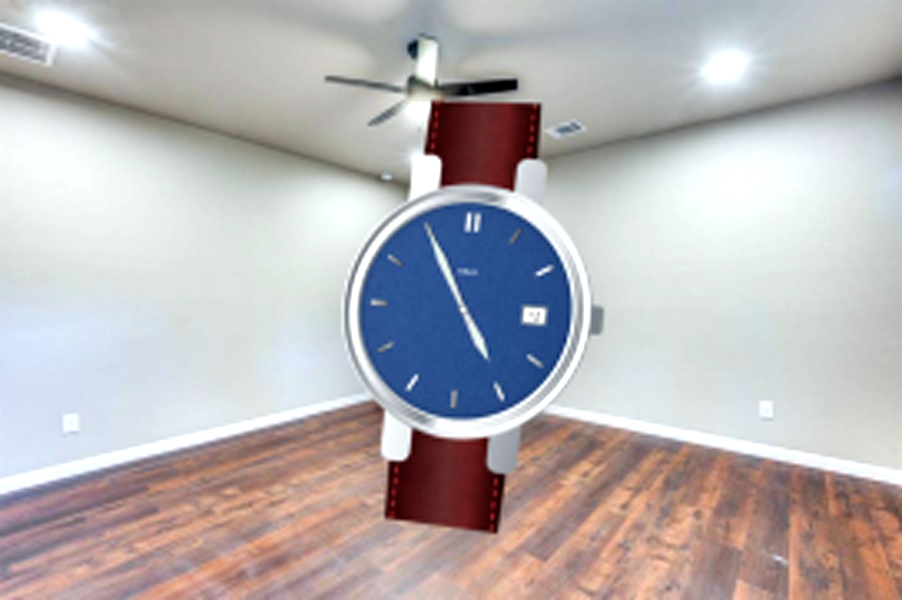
{"hour": 4, "minute": 55}
